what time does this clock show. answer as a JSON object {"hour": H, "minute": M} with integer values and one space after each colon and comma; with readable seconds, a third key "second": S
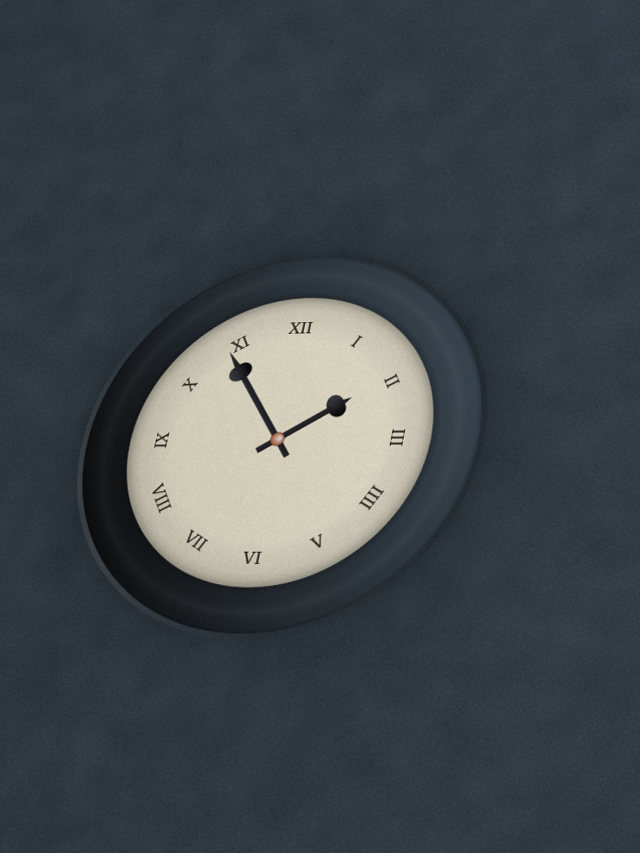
{"hour": 1, "minute": 54}
